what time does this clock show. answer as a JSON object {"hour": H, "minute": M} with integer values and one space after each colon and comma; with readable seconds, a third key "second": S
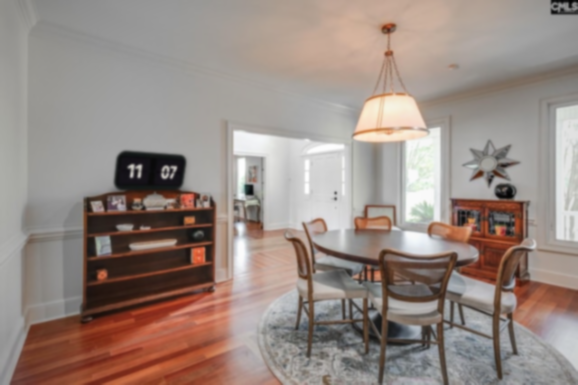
{"hour": 11, "minute": 7}
